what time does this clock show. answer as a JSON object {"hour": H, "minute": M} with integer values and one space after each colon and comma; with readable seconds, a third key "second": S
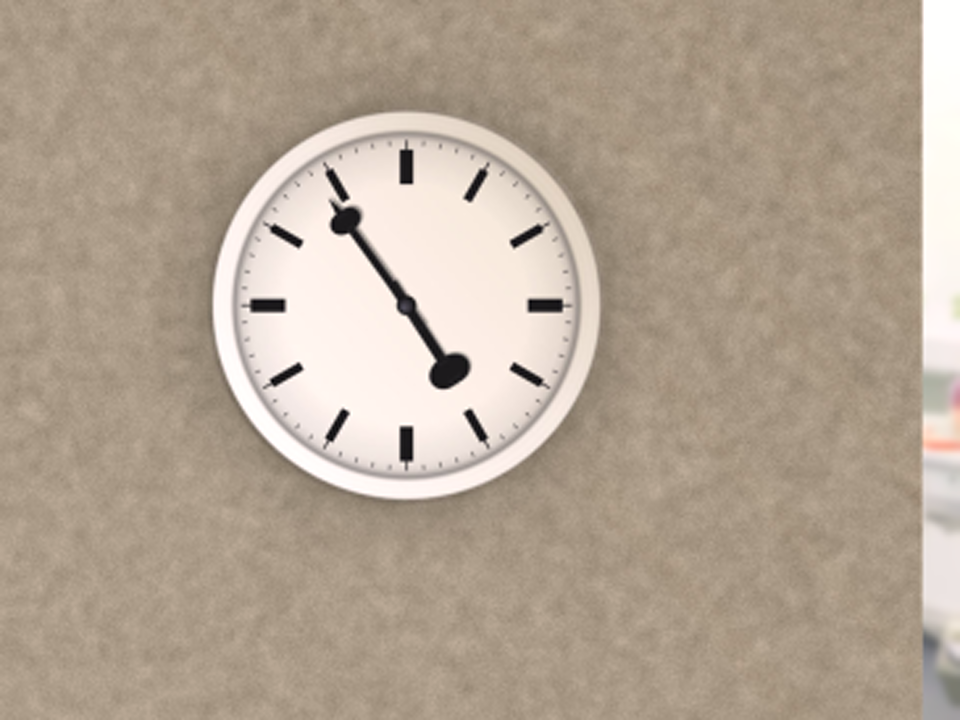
{"hour": 4, "minute": 54}
